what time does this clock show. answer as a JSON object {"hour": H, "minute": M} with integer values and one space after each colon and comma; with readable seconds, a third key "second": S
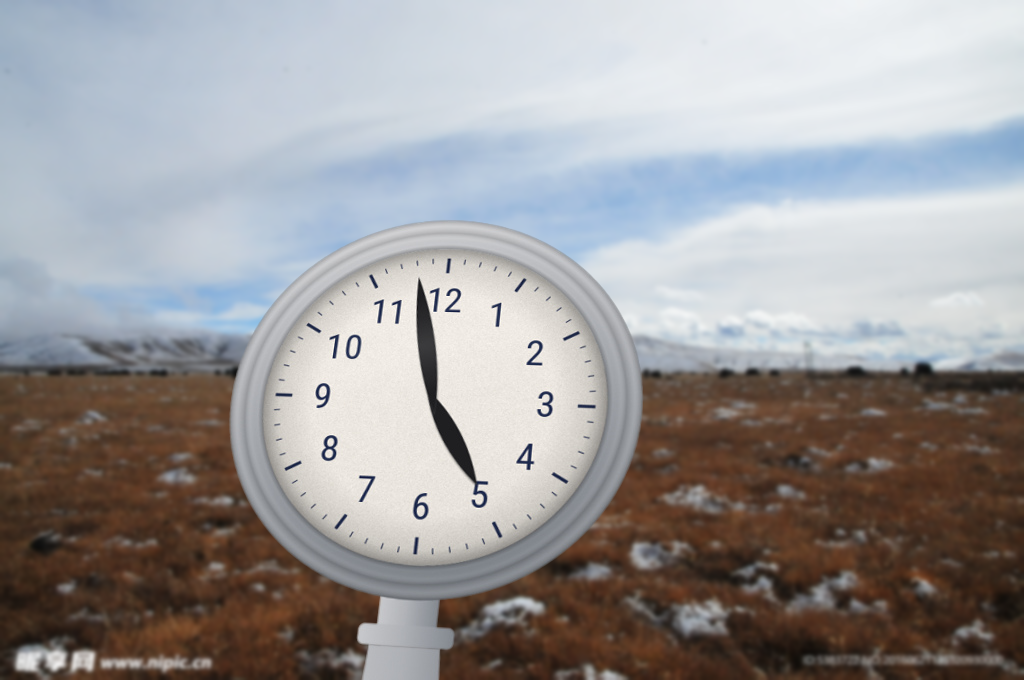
{"hour": 4, "minute": 58}
